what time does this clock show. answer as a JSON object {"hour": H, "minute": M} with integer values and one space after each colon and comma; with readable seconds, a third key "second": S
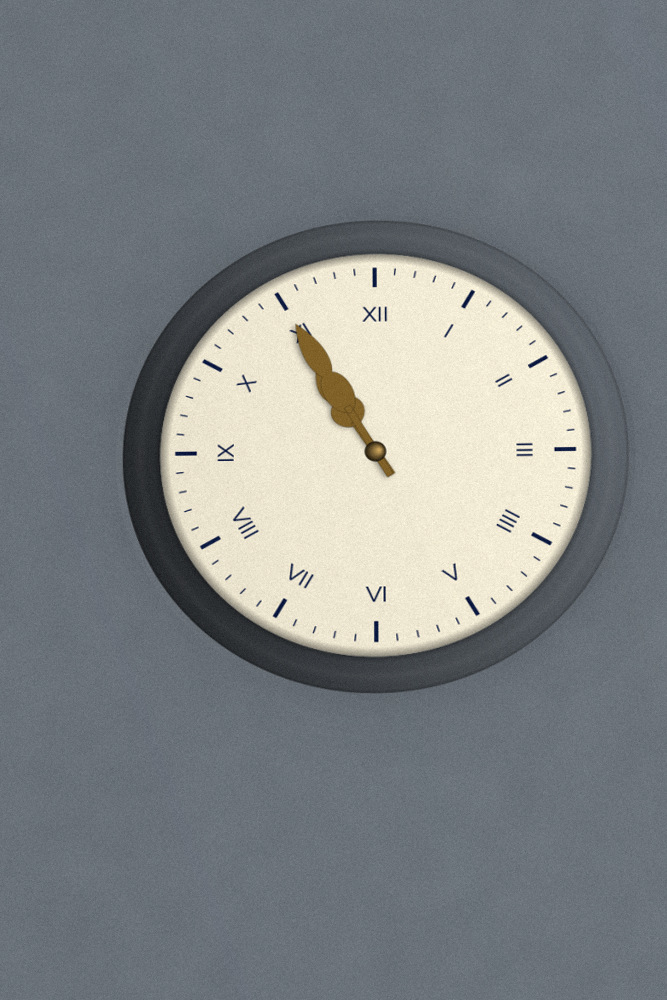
{"hour": 10, "minute": 55}
